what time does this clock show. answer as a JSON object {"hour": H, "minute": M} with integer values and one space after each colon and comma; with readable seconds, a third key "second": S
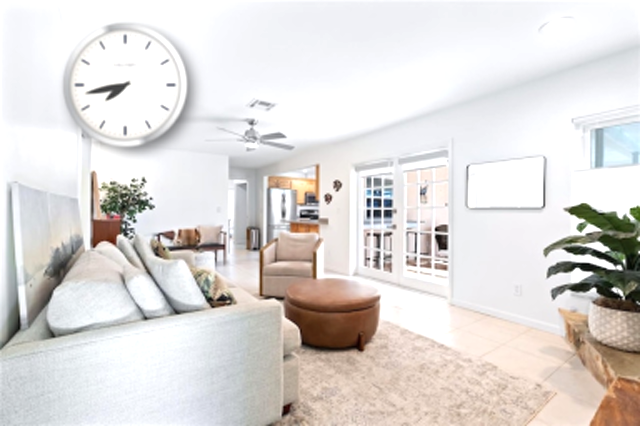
{"hour": 7, "minute": 43}
